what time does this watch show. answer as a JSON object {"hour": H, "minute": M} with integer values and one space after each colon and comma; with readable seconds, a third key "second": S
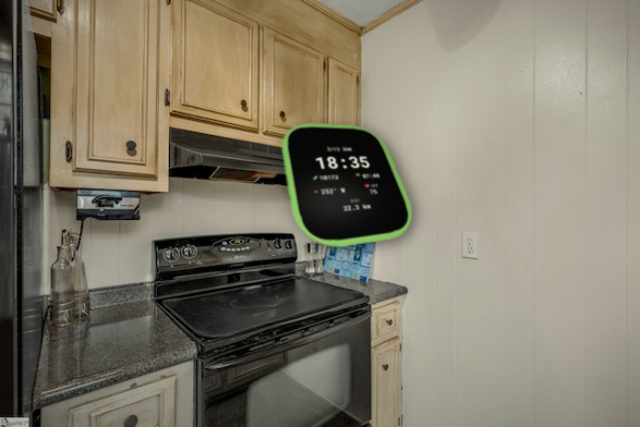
{"hour": 18, "minute": 35}
